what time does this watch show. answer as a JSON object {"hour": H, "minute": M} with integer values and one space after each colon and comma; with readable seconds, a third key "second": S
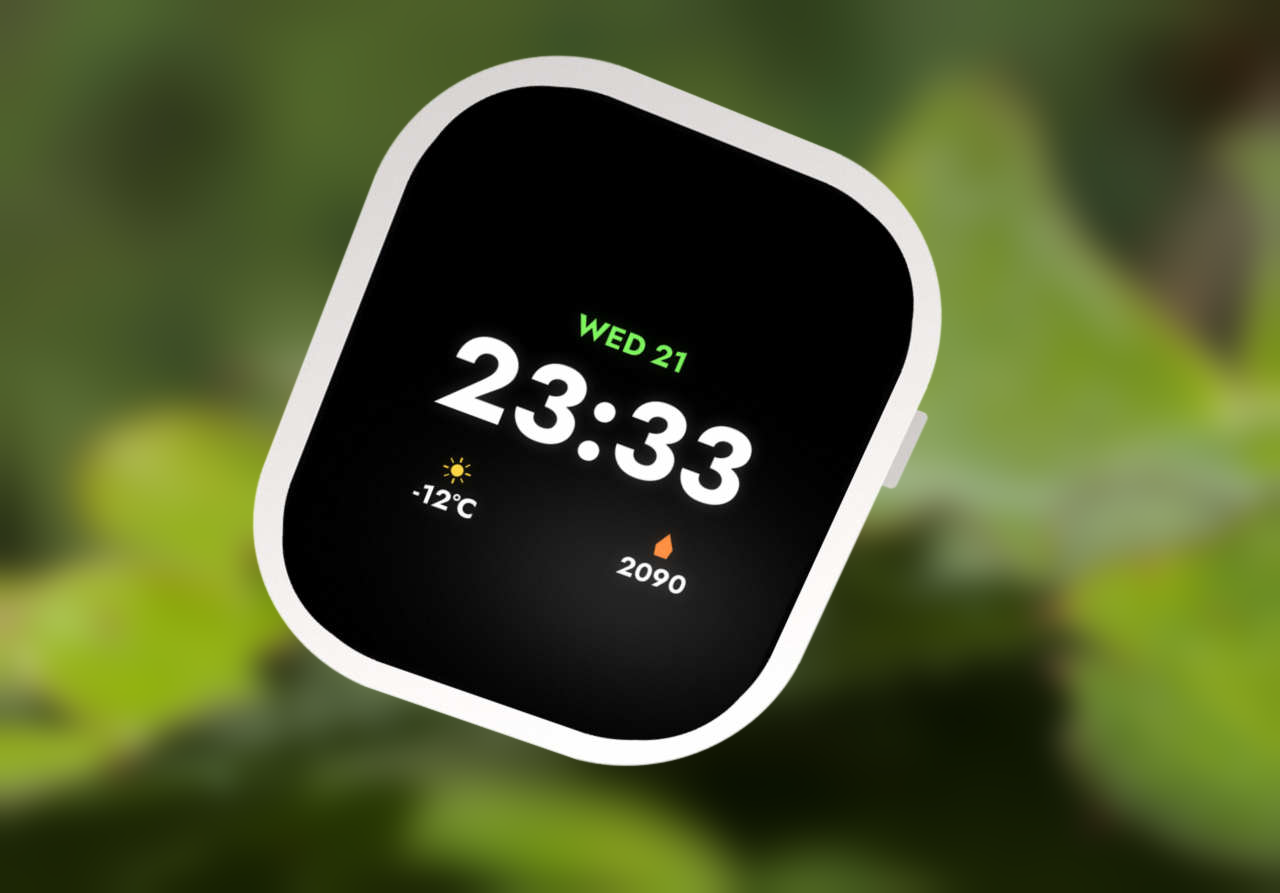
{"hour": 23, "minute": 33}
